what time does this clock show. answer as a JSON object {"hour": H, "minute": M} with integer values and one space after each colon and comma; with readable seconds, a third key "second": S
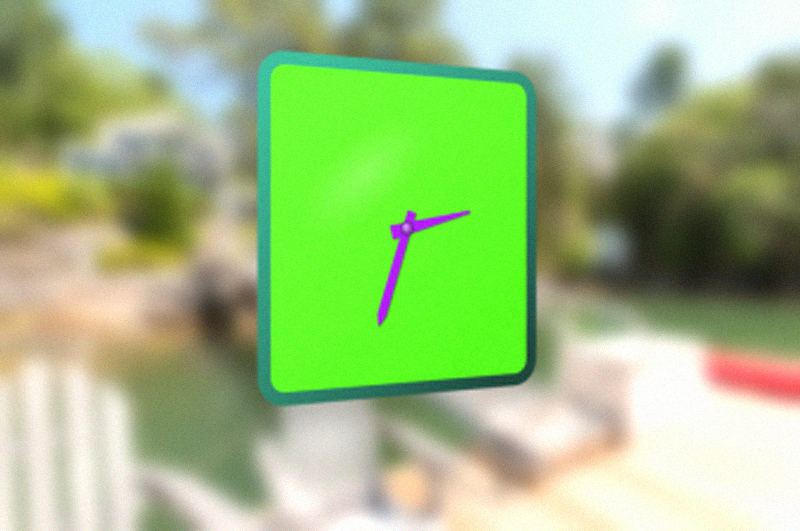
{"hour": 2, "minute": 33}
